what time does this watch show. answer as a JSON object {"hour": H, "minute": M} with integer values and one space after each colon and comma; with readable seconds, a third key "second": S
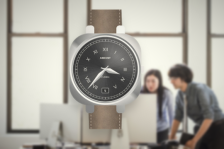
{"hour": 3, "minute": 37}
